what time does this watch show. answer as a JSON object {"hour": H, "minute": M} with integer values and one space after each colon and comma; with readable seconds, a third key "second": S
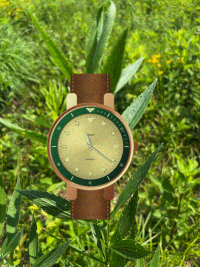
{"hour": 11, "minute": 21}
